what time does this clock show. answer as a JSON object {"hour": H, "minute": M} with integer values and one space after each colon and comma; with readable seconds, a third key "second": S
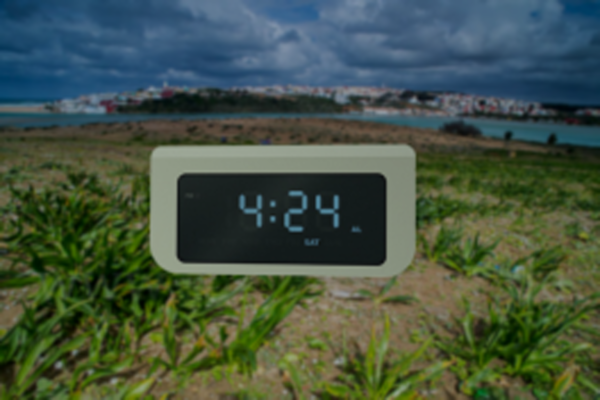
{"hour": 4, "minute": 24}
